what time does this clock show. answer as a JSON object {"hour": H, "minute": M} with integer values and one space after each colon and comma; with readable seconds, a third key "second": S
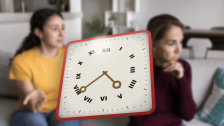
{"hour": 4, "minute": 39}
